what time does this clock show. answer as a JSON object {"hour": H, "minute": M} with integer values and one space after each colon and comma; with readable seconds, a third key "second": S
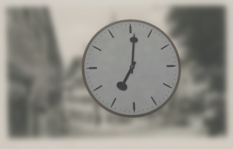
{"hour": 7, "minute": 1}
